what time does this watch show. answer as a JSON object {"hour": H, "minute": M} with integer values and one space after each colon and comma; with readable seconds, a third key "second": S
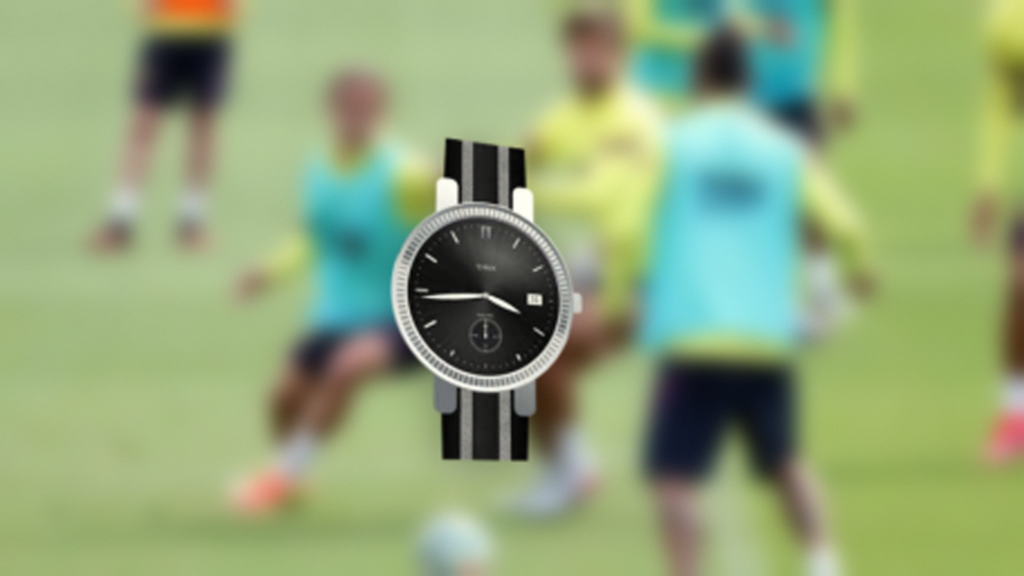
{"hour": 3, "minute": 44}
